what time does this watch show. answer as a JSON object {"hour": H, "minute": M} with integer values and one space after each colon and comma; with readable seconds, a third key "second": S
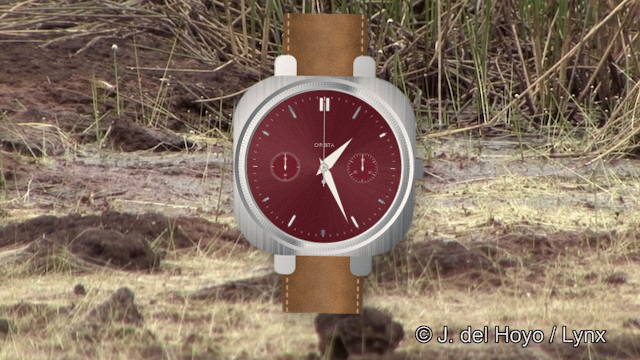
{"hour": 1, "minute": 26}
